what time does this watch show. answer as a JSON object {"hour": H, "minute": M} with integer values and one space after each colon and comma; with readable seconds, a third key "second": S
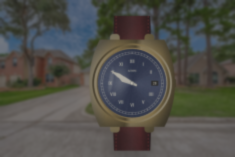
{"hour": 9, "minute": 50}
